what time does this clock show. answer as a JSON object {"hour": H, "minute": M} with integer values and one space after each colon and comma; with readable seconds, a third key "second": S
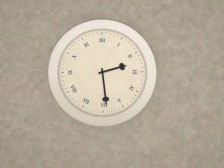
{"hour": 2, "minute": 29}
